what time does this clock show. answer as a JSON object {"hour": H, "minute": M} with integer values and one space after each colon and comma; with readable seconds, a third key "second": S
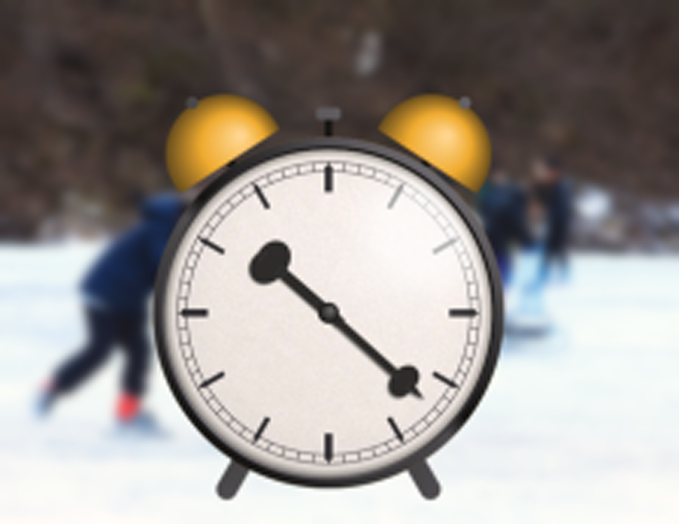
{"hour": 10, "minute": 22}
